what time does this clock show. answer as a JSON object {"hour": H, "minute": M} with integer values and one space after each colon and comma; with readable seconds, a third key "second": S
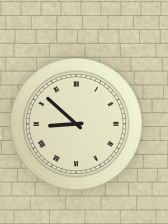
{"hour": 8, "minute": 52}
